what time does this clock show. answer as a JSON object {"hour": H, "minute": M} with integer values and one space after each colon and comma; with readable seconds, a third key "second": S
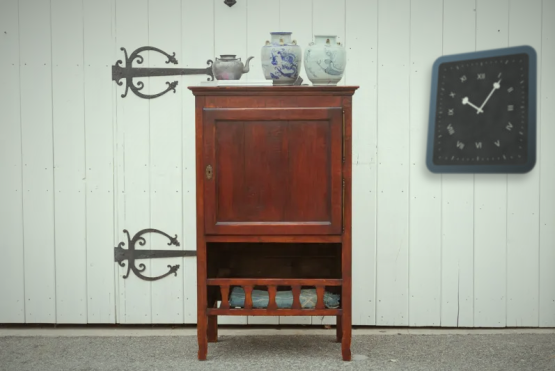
{"hour": 10, "minute": 6}
